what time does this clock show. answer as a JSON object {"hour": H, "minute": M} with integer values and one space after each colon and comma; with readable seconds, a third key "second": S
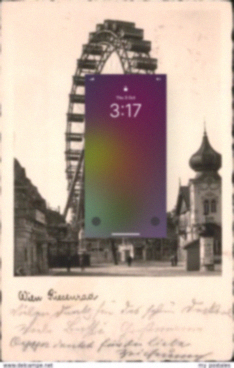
{"hour": 3, "minute": 17}
